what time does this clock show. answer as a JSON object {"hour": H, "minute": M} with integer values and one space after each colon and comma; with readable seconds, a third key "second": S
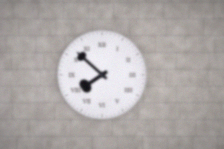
{"hour": 7, "minute": 52}
